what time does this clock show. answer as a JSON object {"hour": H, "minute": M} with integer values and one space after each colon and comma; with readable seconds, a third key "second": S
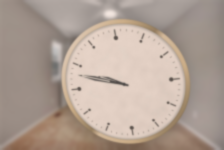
{"hour": 9, "minute": 48}
